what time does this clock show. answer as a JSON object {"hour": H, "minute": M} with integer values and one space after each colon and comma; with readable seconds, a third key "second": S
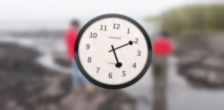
{"hour": 5, "minute": 10}
